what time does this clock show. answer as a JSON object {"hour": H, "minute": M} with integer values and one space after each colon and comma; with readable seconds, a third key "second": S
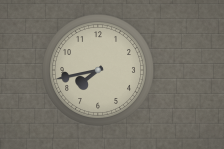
{"hour": 7, "minute": 43}
